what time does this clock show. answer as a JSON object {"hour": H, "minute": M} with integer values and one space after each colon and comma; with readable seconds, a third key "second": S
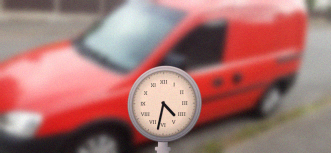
{"hour": 4, "minute": 32}
